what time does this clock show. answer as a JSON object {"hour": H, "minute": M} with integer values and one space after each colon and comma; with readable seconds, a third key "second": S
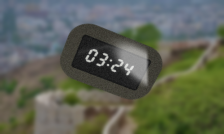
{"hour": 3, "minute": 24}
